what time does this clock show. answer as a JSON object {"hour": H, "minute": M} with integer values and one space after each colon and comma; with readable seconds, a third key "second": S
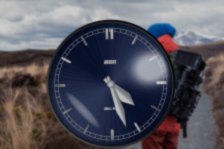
{"hour": 4, "minute": 27}
